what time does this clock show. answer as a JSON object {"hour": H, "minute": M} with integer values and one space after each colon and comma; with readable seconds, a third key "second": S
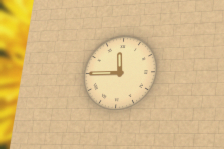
{"hour": 11, "minute": 45}
